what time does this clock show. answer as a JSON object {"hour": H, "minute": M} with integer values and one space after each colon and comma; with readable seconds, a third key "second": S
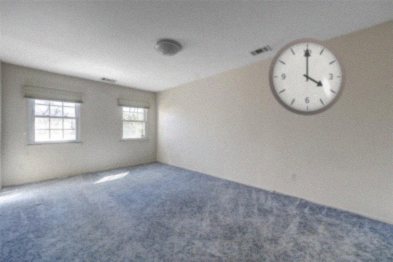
{"hour": 4, "minute": 0}
